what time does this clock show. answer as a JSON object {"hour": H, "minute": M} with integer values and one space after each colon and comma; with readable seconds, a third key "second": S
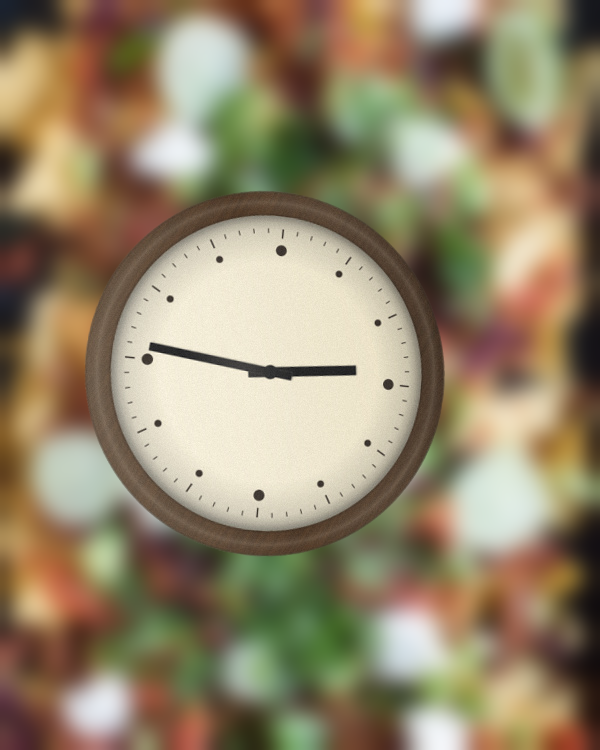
{"hour": 2, "minute": 46}
